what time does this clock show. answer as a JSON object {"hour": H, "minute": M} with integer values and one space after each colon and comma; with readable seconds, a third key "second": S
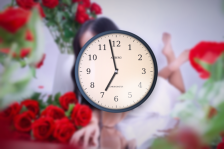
{"hour": 6, "minute": 58}
